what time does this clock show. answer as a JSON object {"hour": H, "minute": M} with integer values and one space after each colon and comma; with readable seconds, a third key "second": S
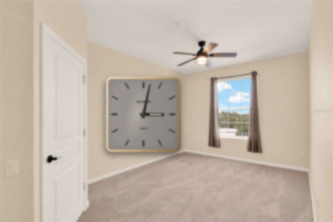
{"hour": 3, "minute": 2}
